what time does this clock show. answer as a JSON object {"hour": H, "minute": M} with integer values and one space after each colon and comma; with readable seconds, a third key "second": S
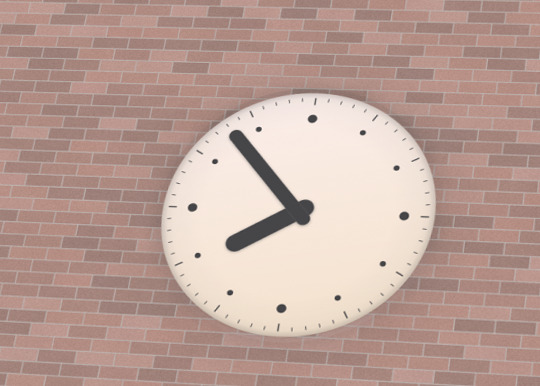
{"hour": 7, "minute": 53}
